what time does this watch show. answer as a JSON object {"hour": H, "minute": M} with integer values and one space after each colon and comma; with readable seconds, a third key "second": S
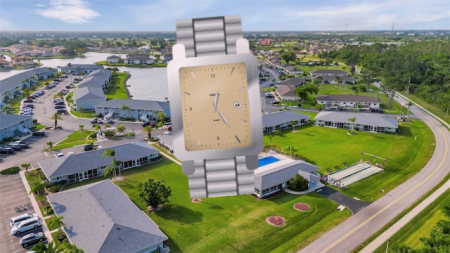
{"hour": 12, "minute": 25}
